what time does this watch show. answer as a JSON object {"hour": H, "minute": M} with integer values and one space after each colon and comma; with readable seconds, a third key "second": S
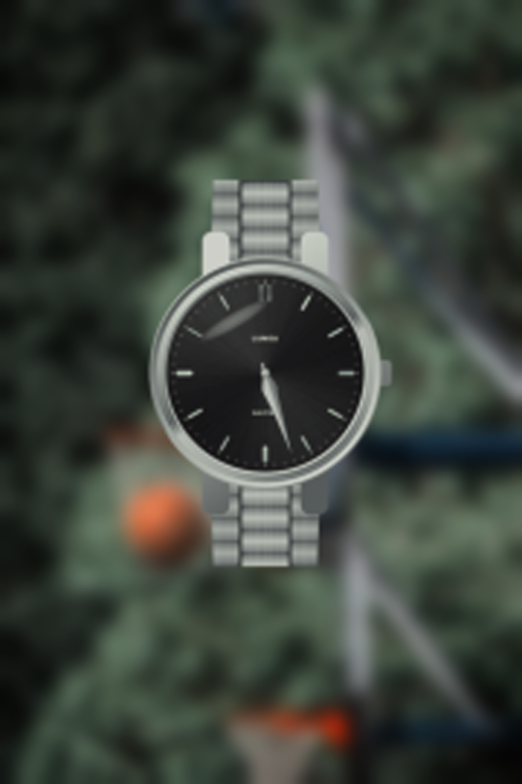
{"hour": 5, "minute": 27}
